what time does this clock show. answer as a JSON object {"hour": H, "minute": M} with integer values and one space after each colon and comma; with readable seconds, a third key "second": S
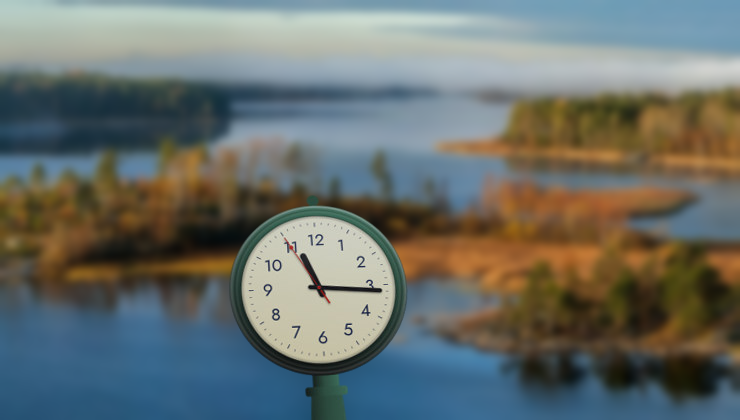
{"hour": 11, "minute": 15, "second": 55}
